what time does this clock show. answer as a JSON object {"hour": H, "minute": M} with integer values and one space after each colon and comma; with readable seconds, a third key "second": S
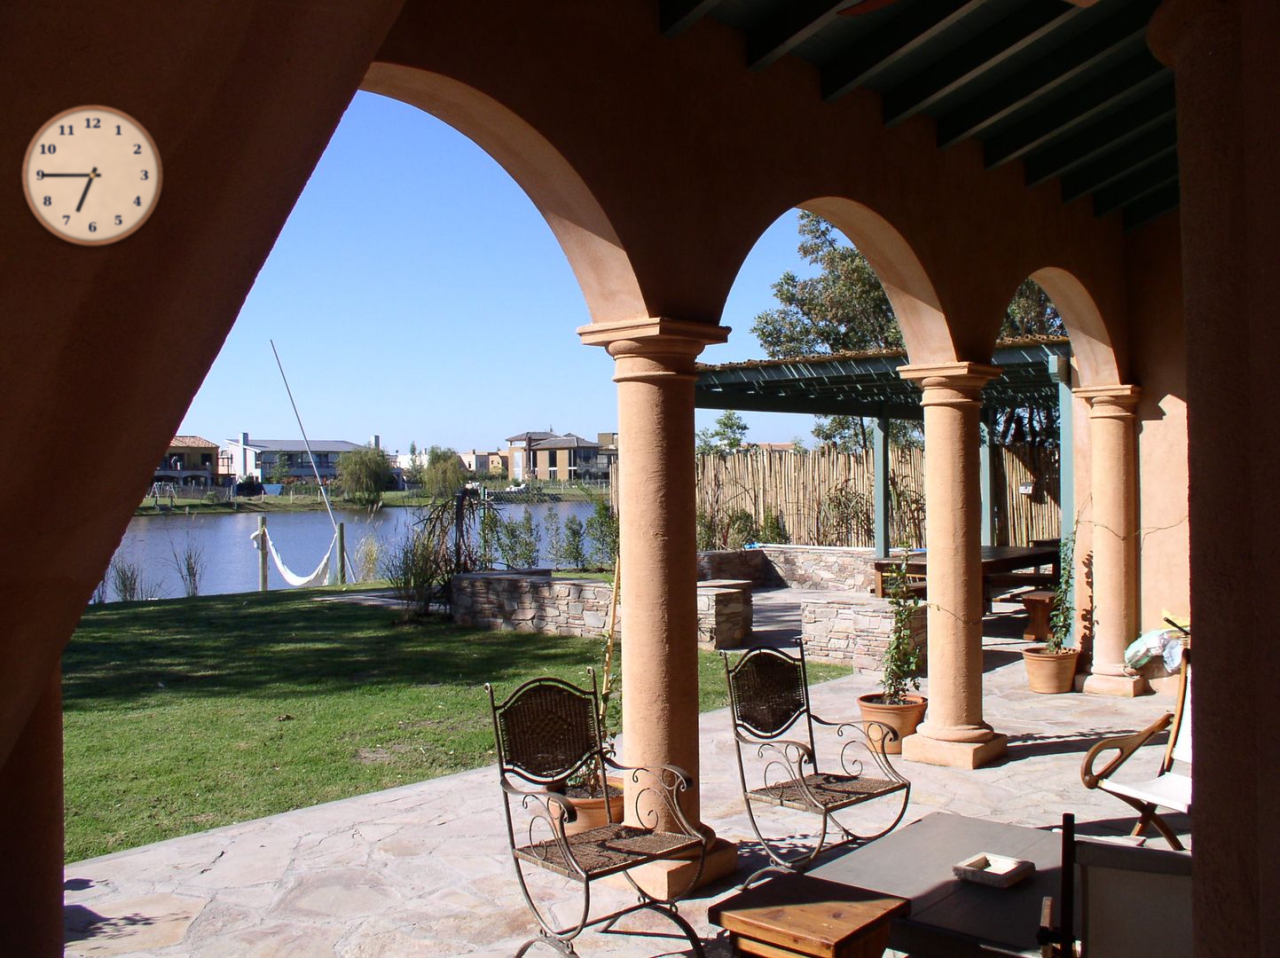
{"hour": 6, "minute": 45}
